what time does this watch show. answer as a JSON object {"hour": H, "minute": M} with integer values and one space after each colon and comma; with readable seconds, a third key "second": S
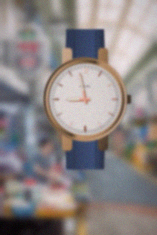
{"hour": 8, "minute": 58}
